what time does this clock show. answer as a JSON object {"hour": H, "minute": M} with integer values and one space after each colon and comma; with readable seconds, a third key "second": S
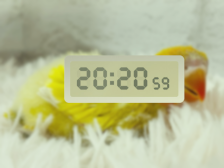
{"hour": 20, "minute": 20, "second": 59}
